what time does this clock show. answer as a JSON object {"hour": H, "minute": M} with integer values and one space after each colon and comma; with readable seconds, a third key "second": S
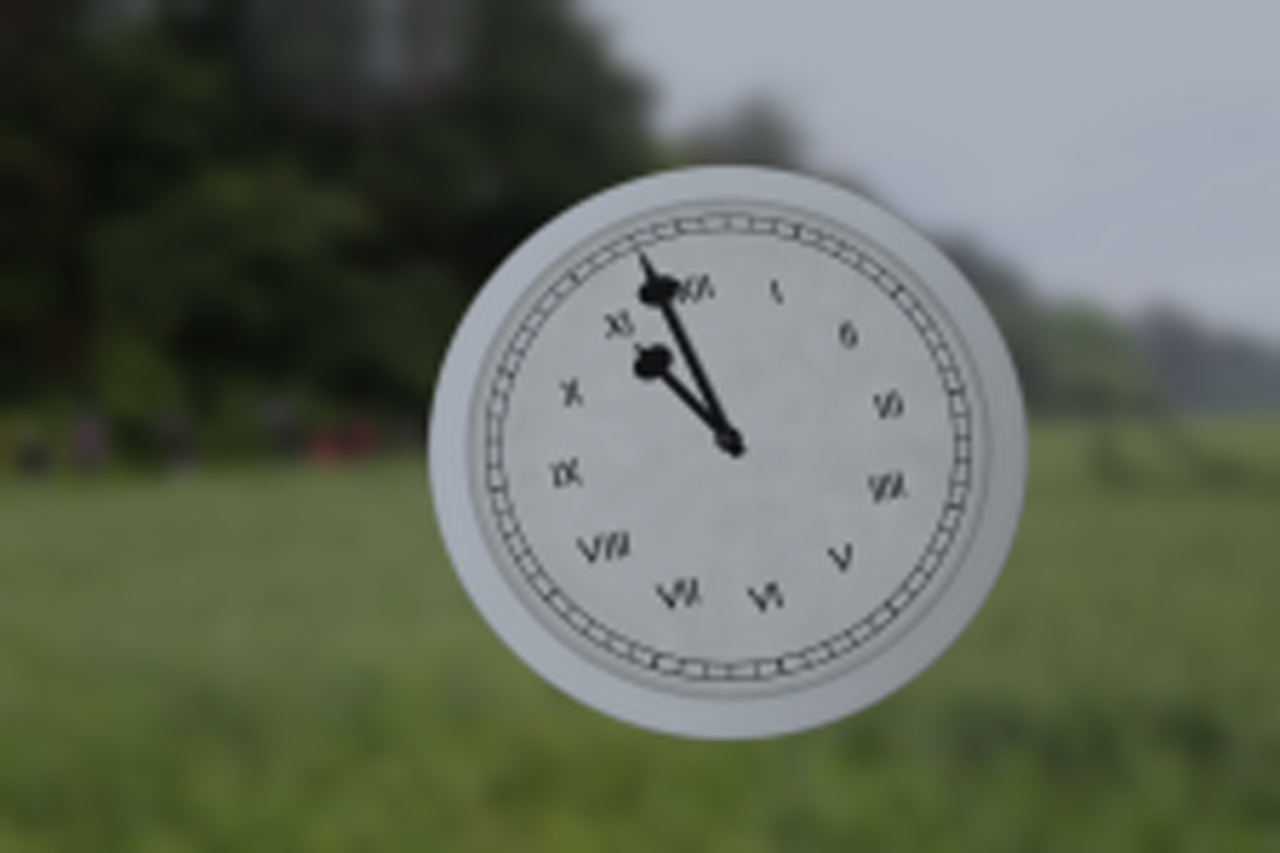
{"hour": 10, "minute": 58}
